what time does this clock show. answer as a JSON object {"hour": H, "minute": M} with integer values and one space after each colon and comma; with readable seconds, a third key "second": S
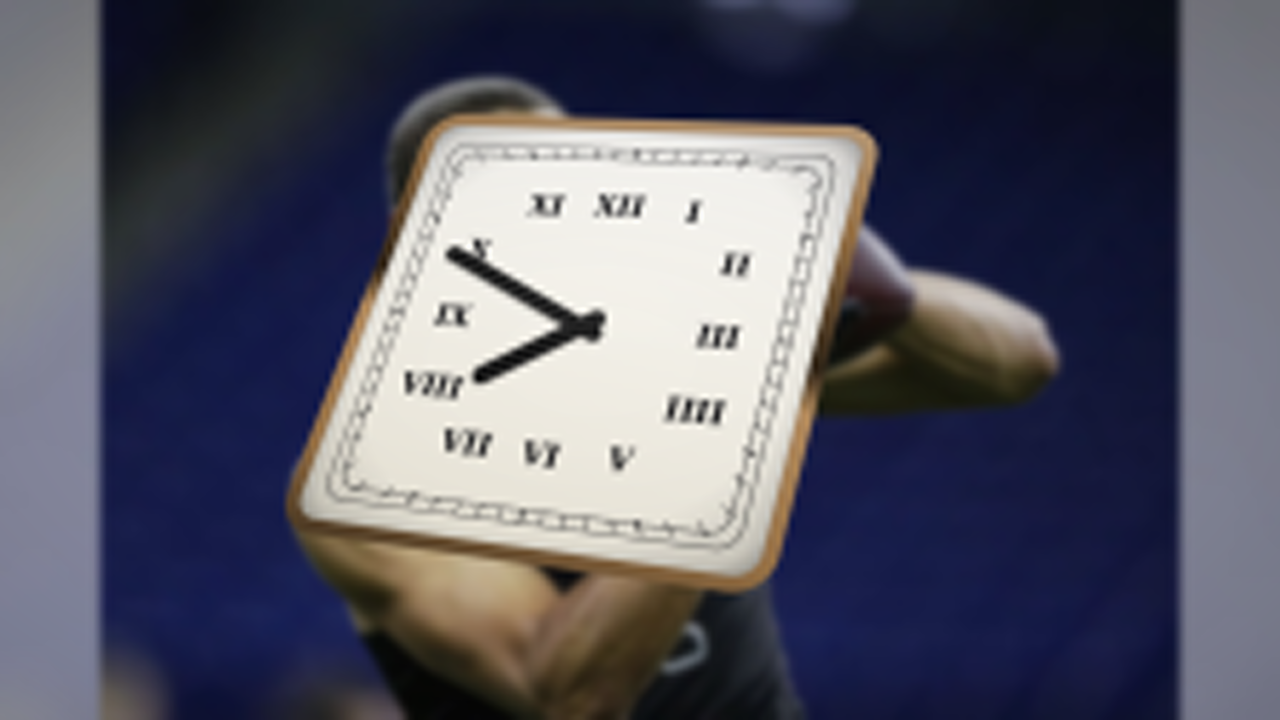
{"hour": 7, "minute": 49}
